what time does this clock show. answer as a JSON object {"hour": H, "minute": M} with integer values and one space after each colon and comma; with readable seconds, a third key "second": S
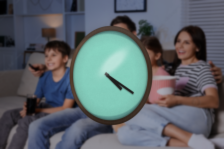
{"hour": 4, "minute": 20}
